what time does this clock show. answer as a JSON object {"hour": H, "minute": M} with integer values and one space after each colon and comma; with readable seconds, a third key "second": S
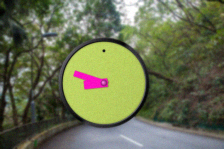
{"hour": 8, "minute": 48}
